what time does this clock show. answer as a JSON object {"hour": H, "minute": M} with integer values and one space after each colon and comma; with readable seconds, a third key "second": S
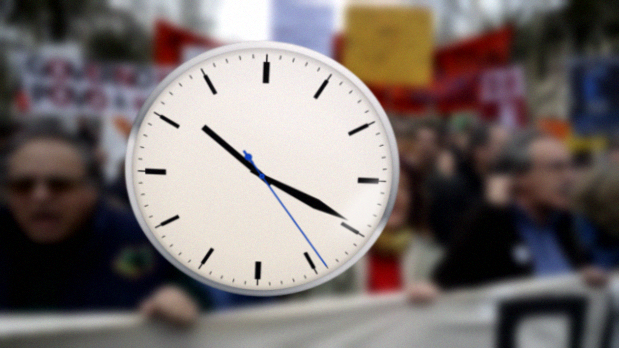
{"hour": 10, "minute": 19, "second": 24}
